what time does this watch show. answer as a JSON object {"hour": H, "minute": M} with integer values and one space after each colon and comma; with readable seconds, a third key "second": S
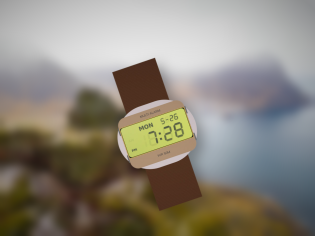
{"hour": 7, "minute": 28}
